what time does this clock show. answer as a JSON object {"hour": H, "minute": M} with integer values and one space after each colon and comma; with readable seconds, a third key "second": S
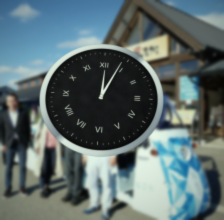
{"hour": 12, "minute": 4}
